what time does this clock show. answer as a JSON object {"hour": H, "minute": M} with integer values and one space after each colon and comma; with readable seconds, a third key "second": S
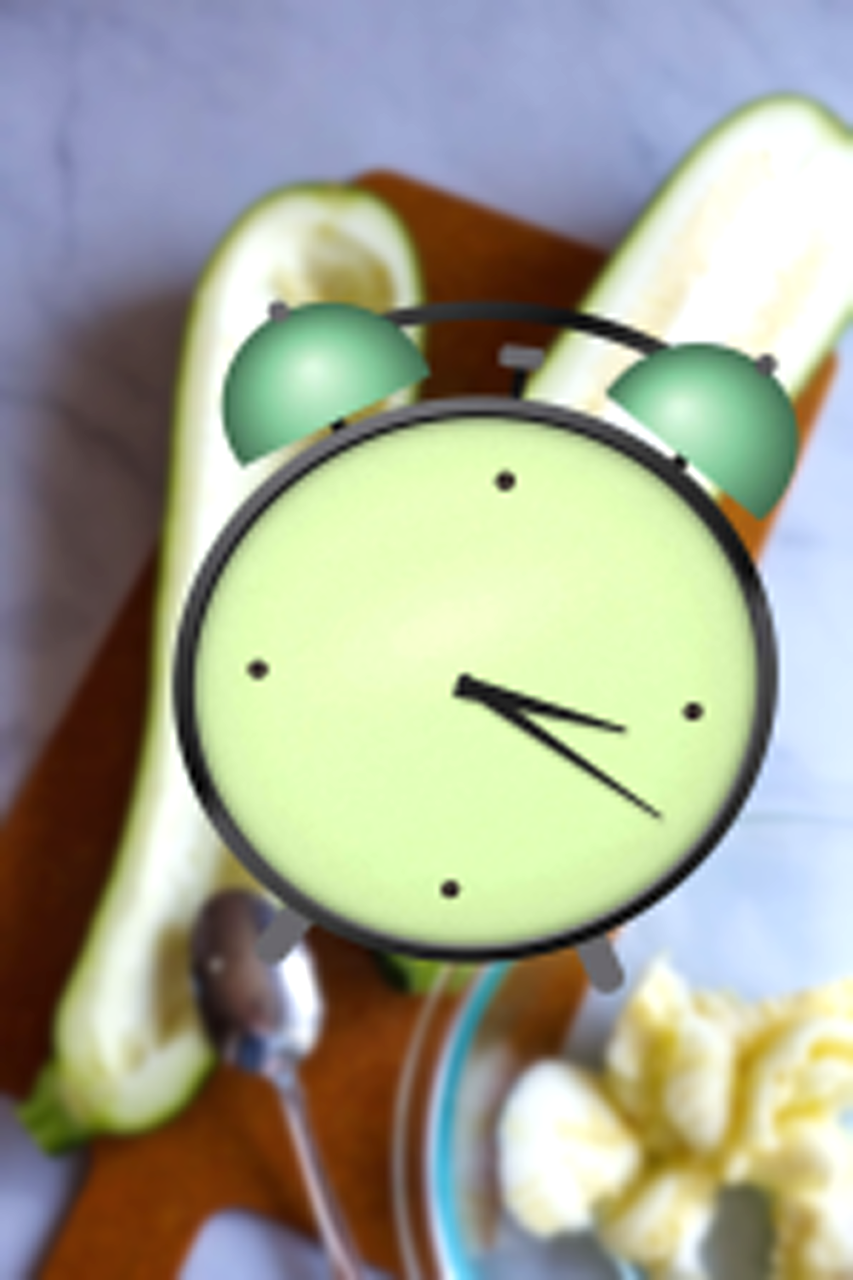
{"hour": 3, "minute": 20}
